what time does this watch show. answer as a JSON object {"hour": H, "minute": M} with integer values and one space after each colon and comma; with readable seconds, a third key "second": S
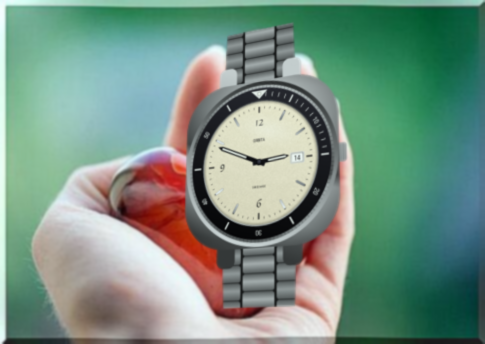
{"hour": 2, "minute": 49}
